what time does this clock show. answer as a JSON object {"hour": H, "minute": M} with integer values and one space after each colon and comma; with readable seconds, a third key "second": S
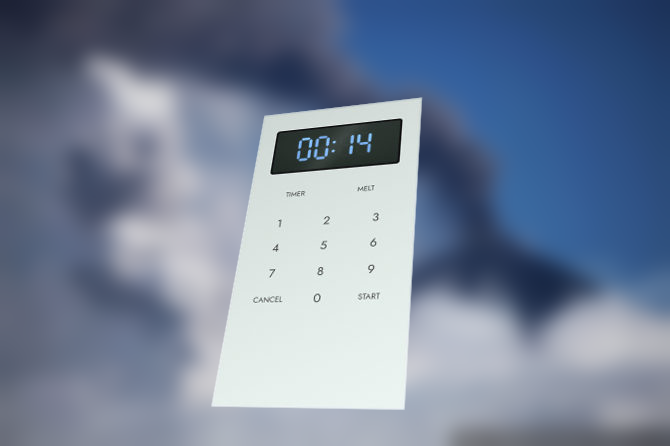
{"hour": 0, "minute": 14}
